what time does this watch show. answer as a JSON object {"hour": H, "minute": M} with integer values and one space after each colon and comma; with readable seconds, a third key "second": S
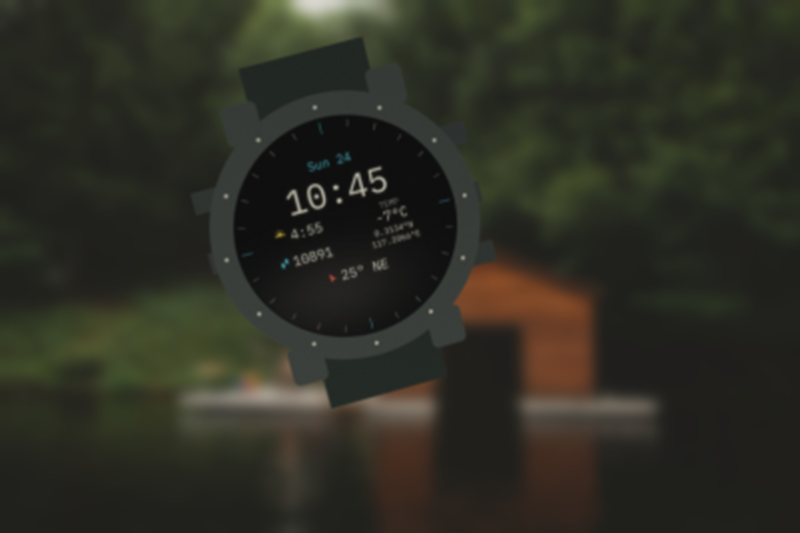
{"hour": 10, "minute": 45}
